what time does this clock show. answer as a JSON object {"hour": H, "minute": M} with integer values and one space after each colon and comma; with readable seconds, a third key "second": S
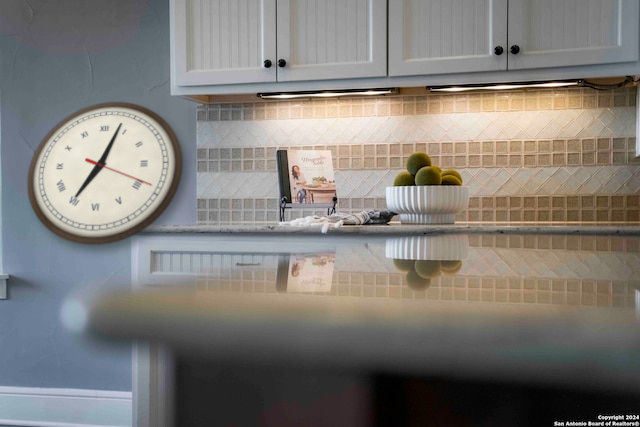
{"hour": 7, "minute": 3, "second": 19}
